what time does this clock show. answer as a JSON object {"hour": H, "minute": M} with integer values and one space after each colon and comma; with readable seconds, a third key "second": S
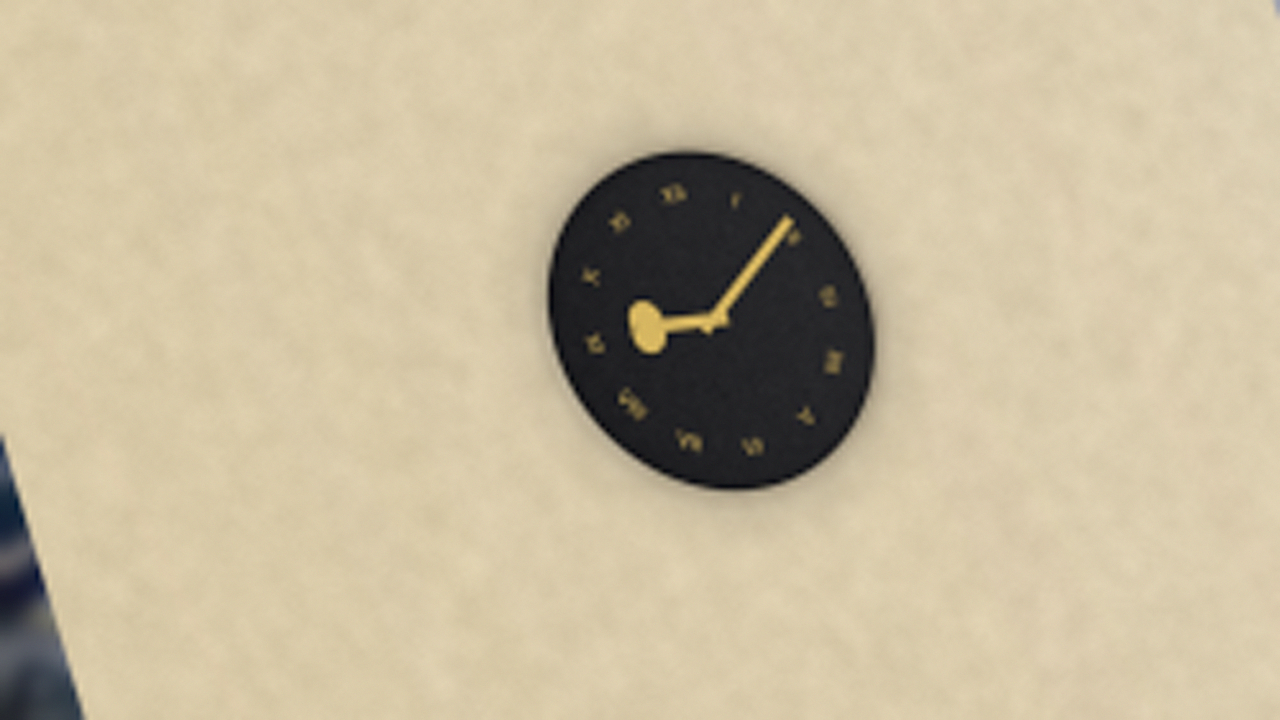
{"hour": 9, "minute": 9}
